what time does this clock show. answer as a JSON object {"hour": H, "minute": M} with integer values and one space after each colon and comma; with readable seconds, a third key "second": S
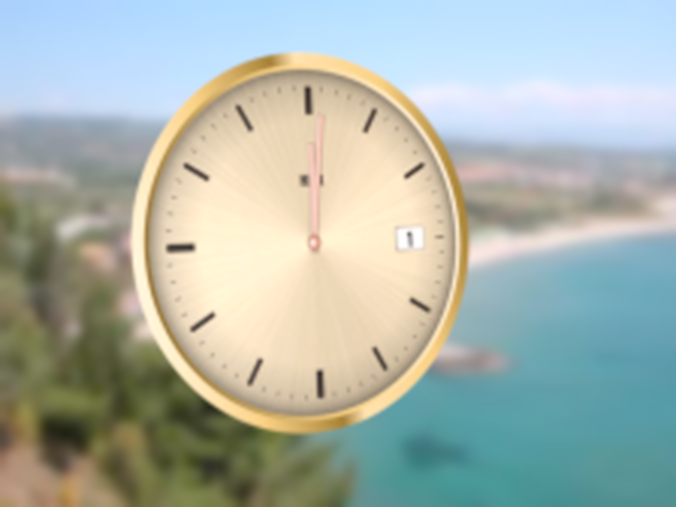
{"hour": 12, "minute": 1}
